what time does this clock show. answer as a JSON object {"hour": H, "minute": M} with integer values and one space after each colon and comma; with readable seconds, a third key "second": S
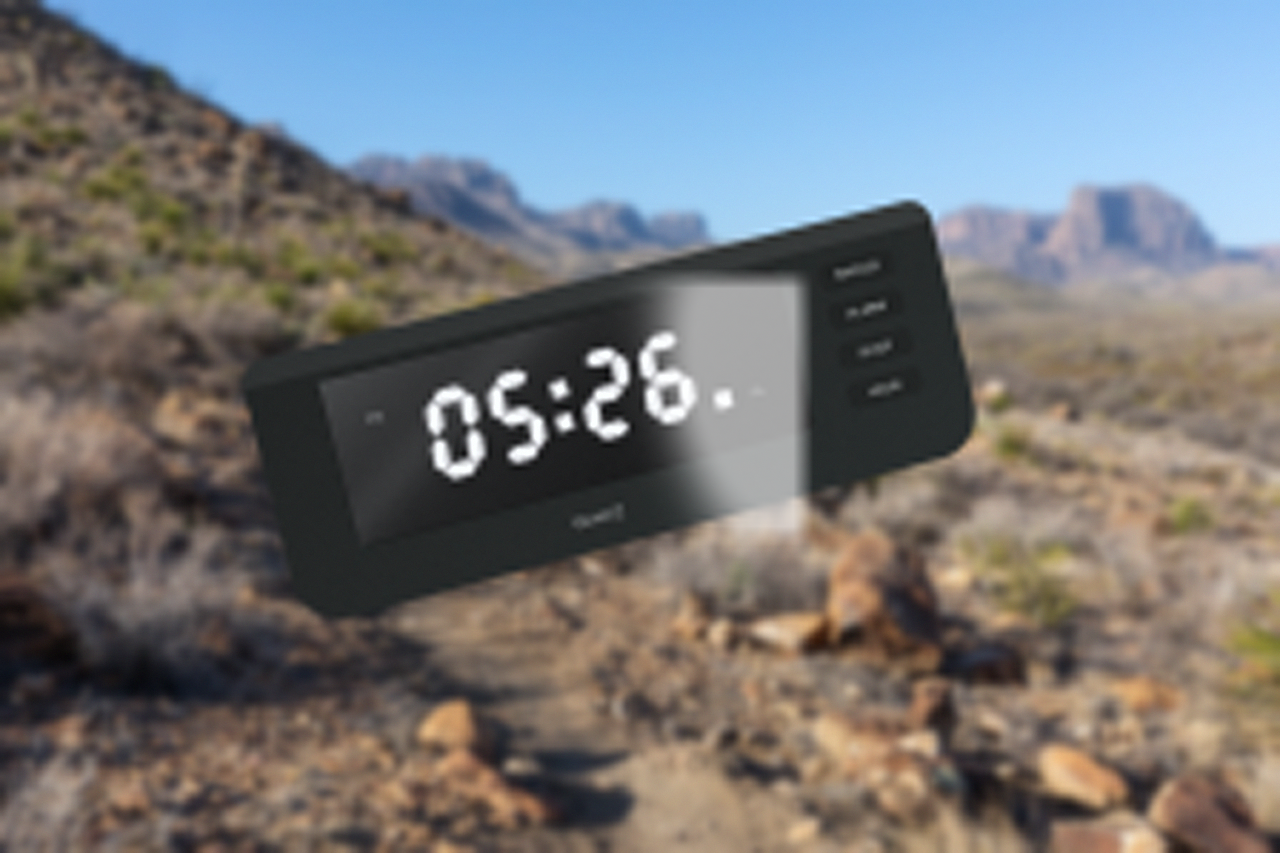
{"hour": 5, "minute": 26}
